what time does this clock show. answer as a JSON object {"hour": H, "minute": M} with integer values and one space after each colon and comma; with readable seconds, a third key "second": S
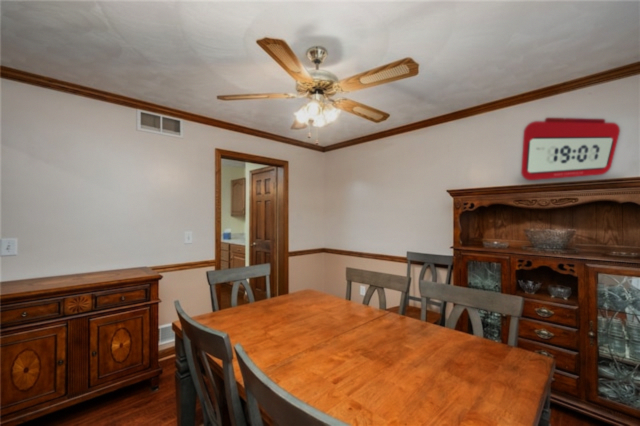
{"hour": 19, "minute": 7}
